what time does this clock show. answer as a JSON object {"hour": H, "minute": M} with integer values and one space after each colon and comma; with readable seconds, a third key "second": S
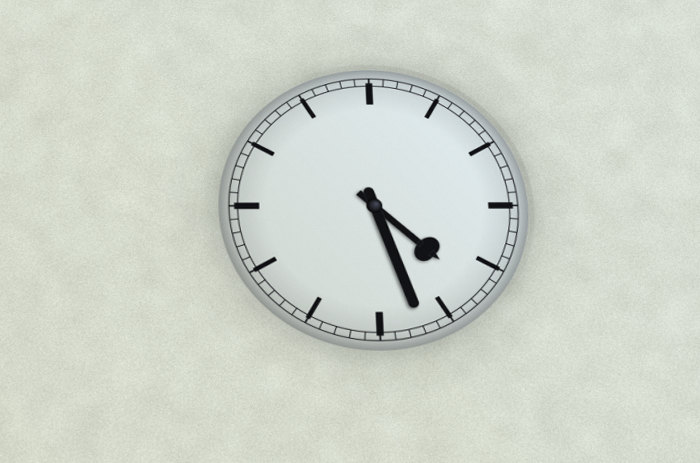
{"hour": 4, "minute": 27}
